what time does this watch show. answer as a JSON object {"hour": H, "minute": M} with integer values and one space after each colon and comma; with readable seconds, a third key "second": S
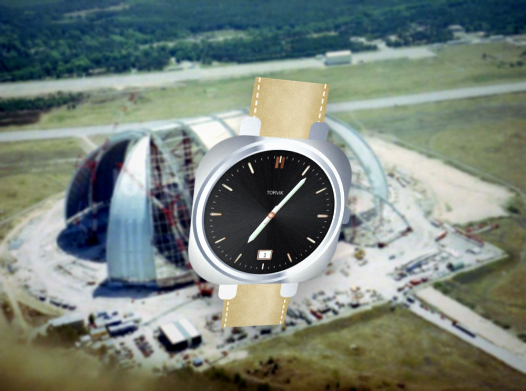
{"hour": 7, "minute": 6}
